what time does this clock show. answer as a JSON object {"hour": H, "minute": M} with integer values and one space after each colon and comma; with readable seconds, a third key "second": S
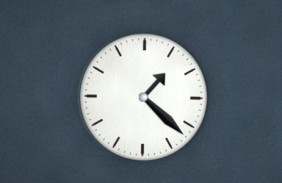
{"hour": 1, "minute": 22}
